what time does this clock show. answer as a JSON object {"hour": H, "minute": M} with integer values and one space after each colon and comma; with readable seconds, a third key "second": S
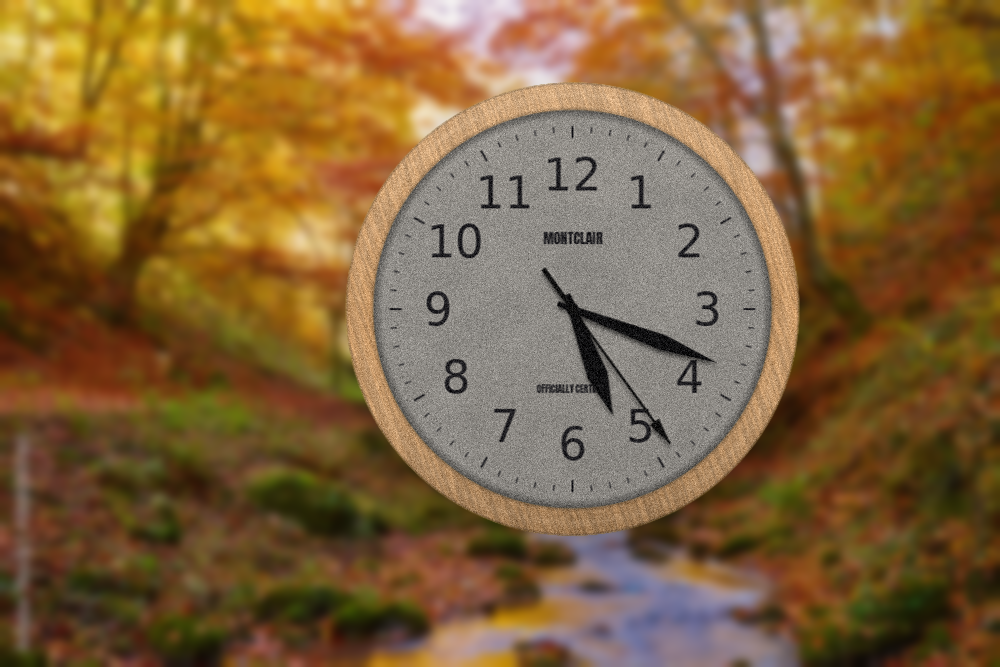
{"hour": 5, "minute": 18, "second": 24}
